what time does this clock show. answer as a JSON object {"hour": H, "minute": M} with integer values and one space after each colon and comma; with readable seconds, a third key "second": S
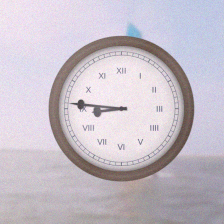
{"hour": 8, "minute": 46}
